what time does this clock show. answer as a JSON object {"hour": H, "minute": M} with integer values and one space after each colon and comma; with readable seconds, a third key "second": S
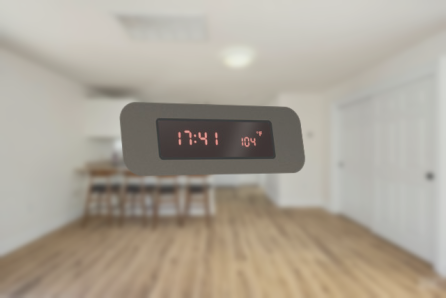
{"hour": 17, "minute": 41}
